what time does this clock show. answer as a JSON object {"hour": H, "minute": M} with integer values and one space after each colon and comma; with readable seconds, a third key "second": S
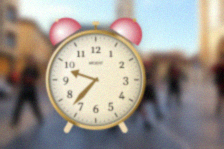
{"hour": 9, "minute": 37}
